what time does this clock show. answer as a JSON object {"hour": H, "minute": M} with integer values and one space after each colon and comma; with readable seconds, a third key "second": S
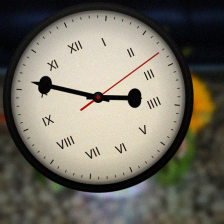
{"hour": 3, "minute": 51, "second": 13}
